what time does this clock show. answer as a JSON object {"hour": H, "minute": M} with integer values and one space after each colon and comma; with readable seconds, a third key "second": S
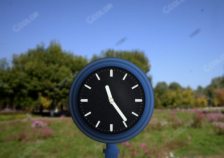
{"hour": 11, "minute": 24}
